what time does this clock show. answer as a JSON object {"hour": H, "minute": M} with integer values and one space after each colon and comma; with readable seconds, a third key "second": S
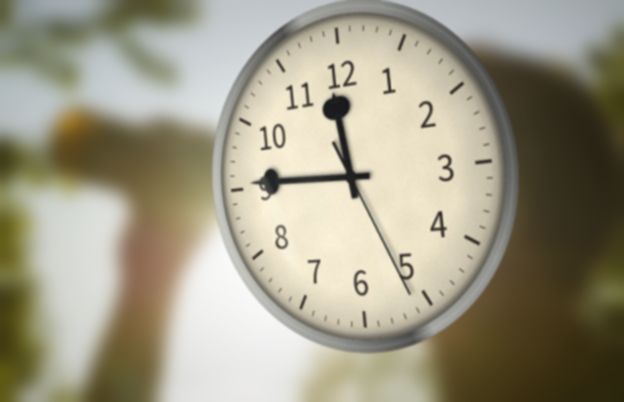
{"hour": 11, "minute": 45, "second": 26}
